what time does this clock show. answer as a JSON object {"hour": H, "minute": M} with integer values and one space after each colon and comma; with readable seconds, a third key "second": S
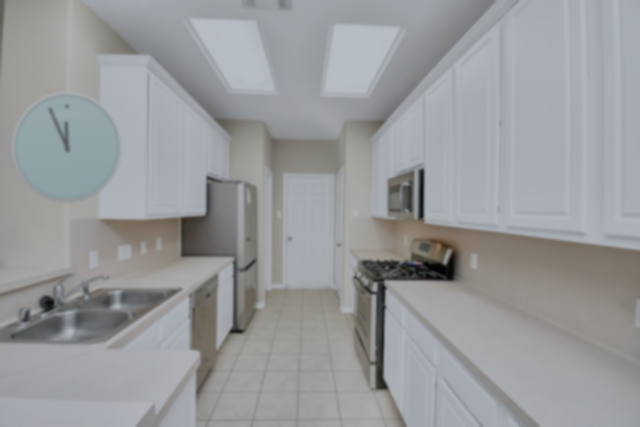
{"hour": 11, "minute": 56}
